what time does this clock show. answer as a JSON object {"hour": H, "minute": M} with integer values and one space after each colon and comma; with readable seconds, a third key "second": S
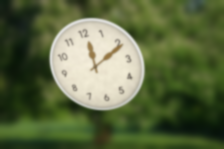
{"hour": 12, "minute": 11}
